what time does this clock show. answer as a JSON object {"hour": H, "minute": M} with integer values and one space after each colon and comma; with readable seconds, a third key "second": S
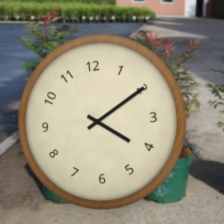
{"hour": 4, "minute": 10}
